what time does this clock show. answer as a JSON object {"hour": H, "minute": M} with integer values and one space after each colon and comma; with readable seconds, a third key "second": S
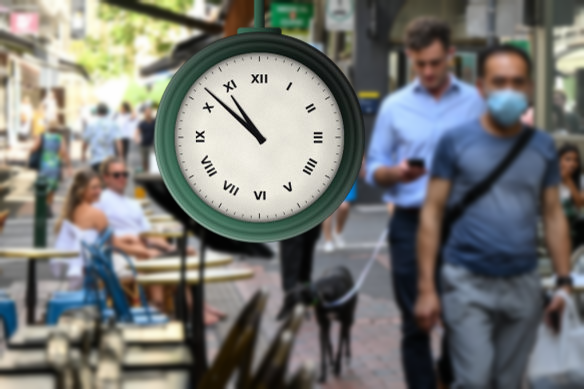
{"hour": 10, "minute": 52}
